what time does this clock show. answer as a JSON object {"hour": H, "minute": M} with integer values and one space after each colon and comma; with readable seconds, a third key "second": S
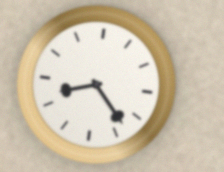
{"hour": 8, "minute": 23}
